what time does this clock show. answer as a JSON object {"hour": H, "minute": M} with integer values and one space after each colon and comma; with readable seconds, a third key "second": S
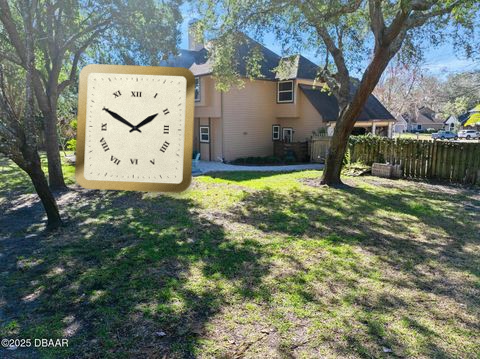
{"hour": 1, "minute": 50}
